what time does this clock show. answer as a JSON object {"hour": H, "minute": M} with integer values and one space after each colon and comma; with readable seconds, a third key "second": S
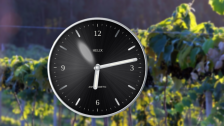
{"hour": 6, "minute": 13}
